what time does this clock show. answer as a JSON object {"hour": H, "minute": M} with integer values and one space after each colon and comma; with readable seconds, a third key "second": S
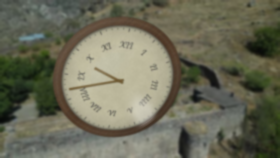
{"hour": 9, "minute": 42}
